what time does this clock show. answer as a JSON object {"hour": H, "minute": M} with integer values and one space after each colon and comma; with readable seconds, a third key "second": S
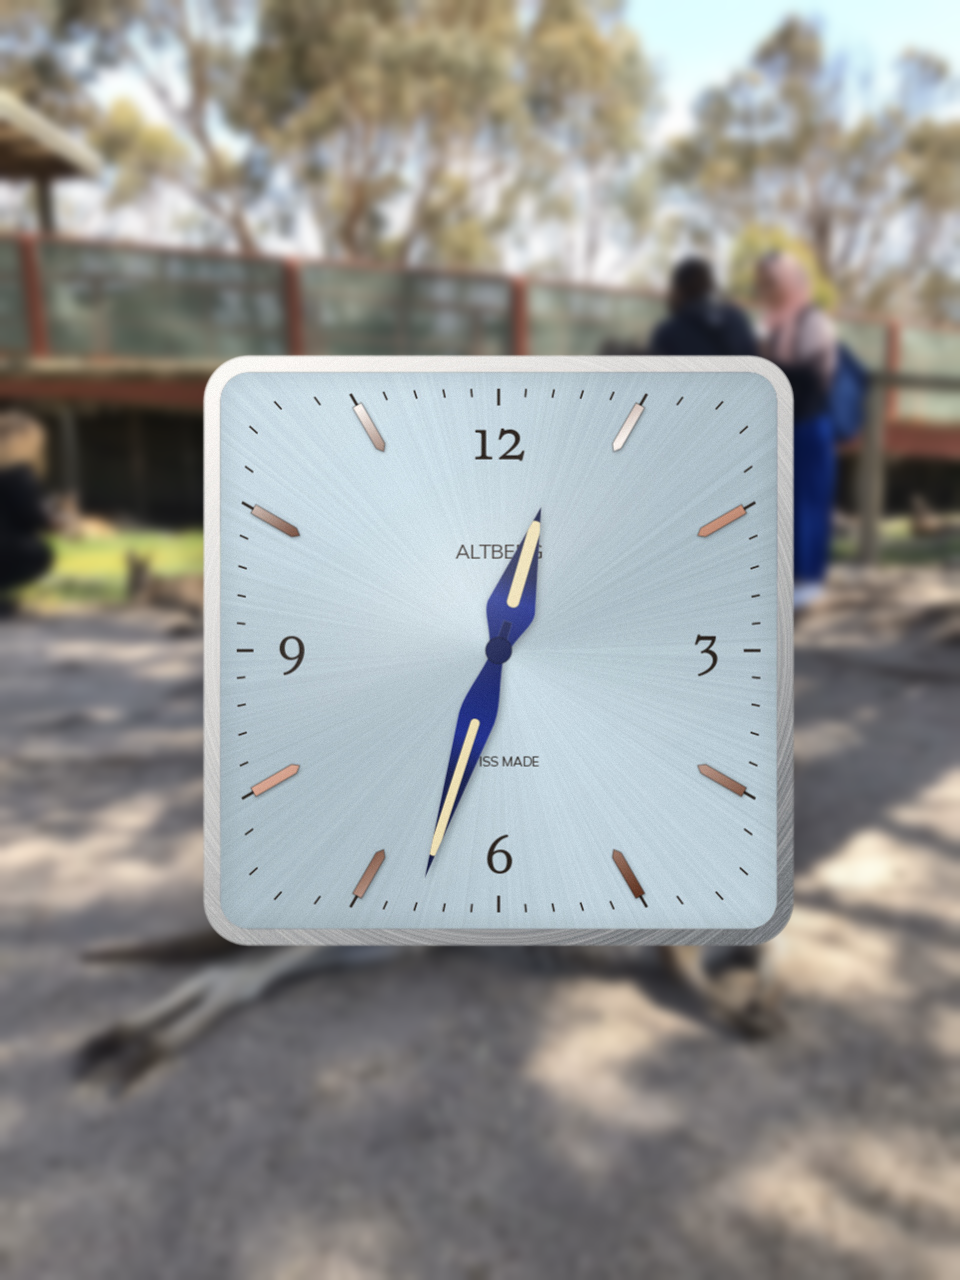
{"hour": 12, "minute": 33}
